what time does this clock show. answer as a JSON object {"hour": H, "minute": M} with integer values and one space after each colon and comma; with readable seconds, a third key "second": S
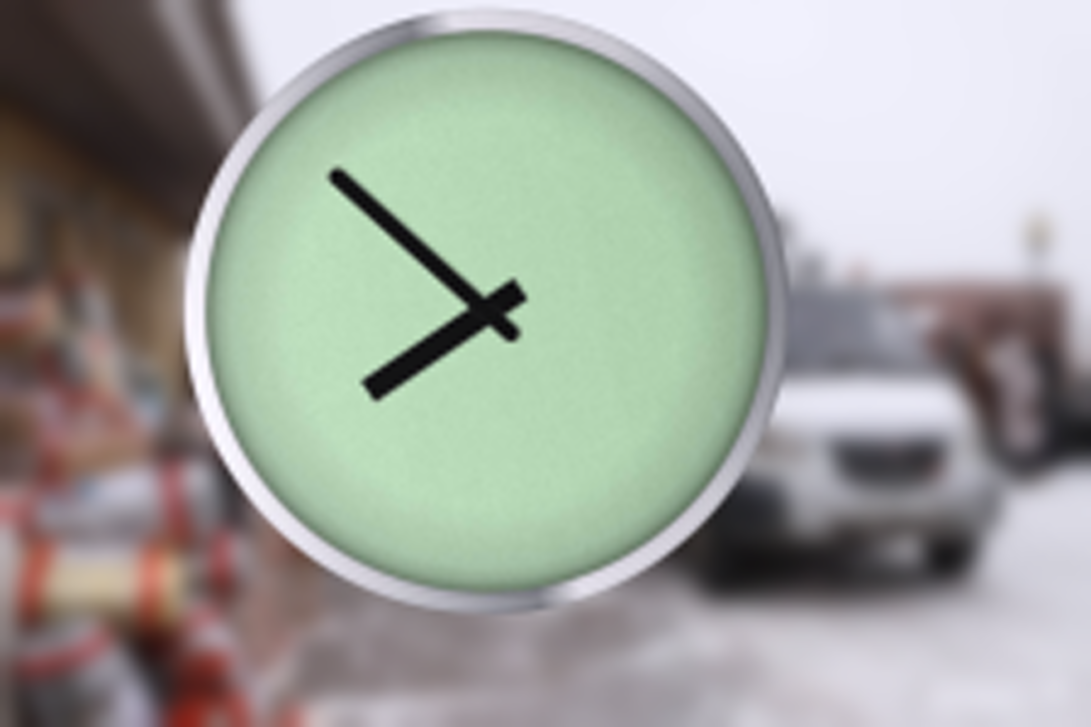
{"hour": 7, "minute": 52}
